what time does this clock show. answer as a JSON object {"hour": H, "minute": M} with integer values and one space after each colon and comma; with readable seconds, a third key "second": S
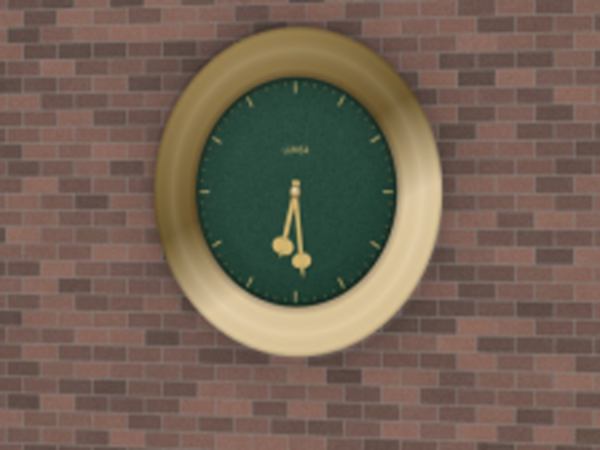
{"hour": 6, "minute": 29}
